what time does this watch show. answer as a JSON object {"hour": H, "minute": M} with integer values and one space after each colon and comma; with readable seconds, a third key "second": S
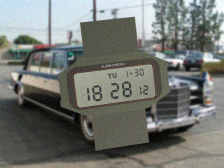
{"hour": 18, "minute": 28, "second": 12}
